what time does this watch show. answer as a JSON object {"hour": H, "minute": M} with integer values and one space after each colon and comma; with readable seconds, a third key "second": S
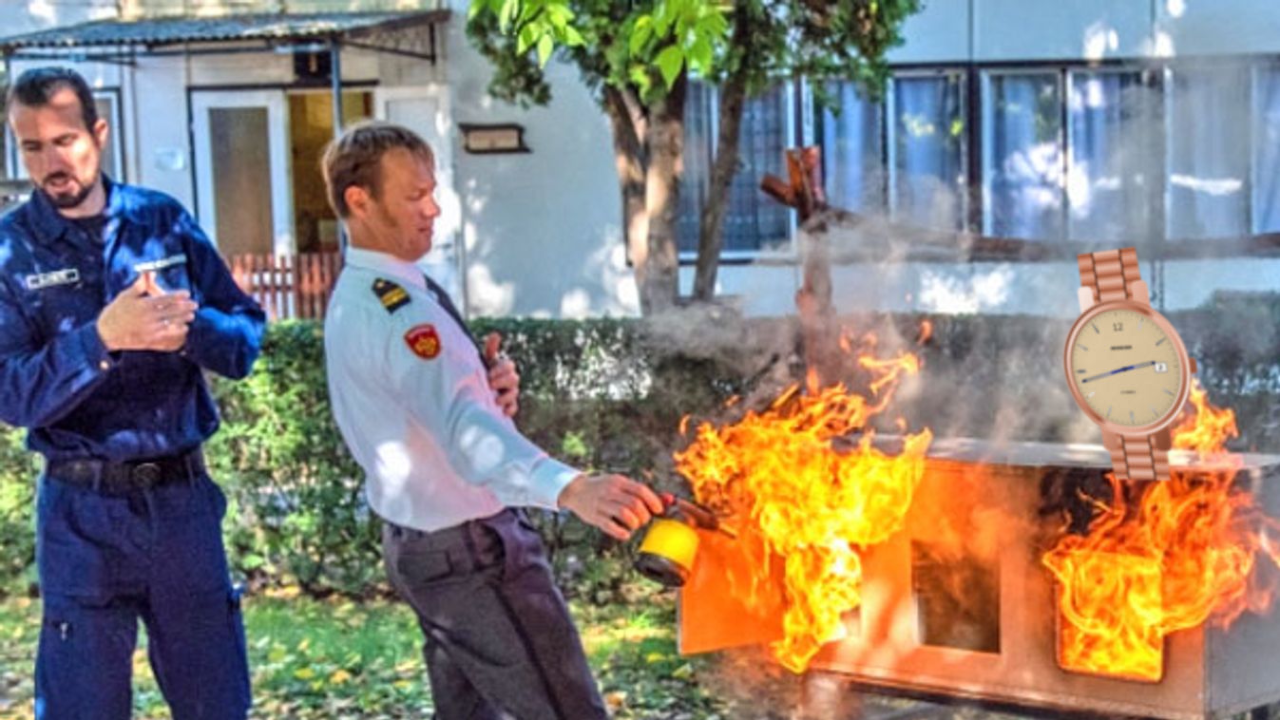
{"hour": 2, "minute": 43}
